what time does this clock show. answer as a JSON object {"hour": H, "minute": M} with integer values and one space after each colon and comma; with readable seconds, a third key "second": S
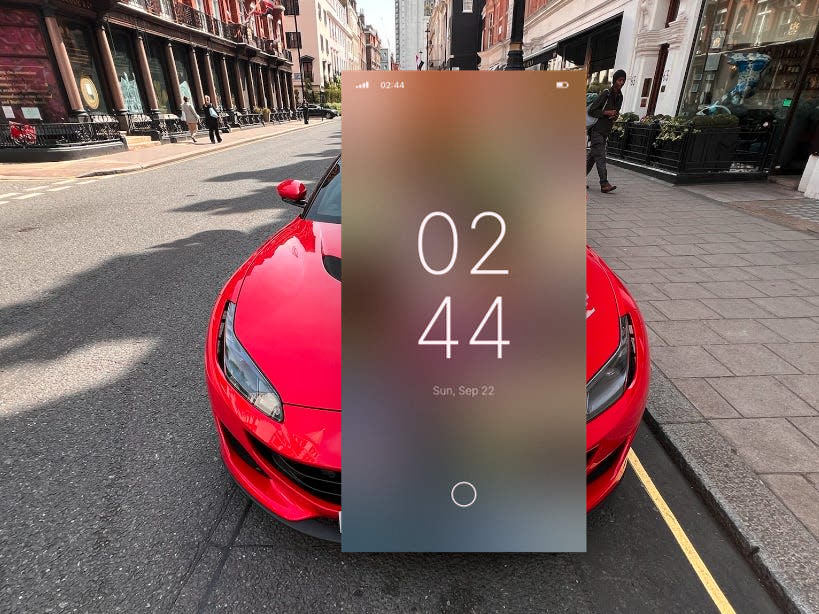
{"hour": 2, "minute": 44}
